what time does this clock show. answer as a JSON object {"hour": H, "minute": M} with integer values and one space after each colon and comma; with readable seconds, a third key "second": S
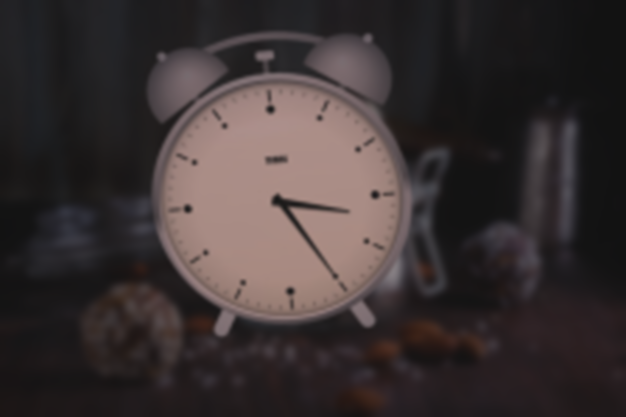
{"hour": 3, "minute": 25}
